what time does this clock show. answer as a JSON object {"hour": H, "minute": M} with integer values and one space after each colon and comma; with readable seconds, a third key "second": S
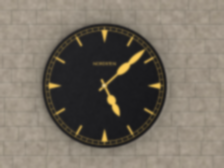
{"hour": 5, "minute": 8}
